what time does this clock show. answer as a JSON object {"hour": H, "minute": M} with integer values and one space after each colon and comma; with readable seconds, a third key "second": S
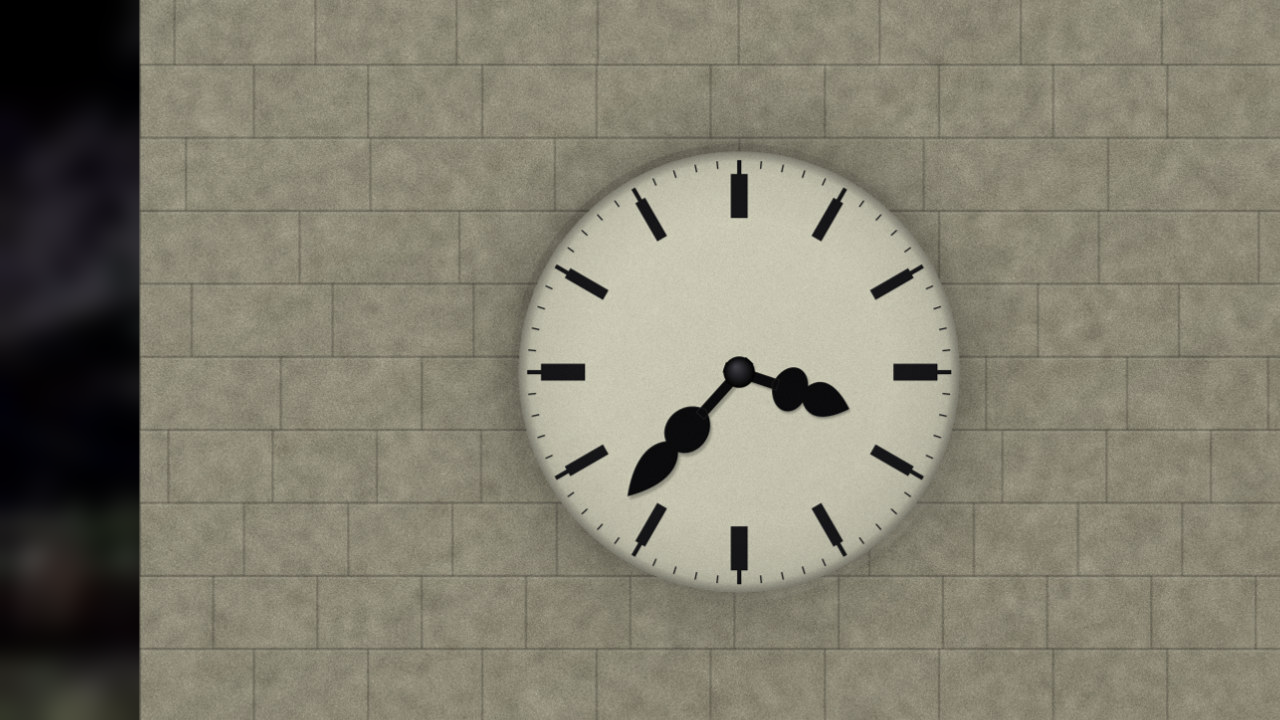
{"hour": 3, "minute": 37}
